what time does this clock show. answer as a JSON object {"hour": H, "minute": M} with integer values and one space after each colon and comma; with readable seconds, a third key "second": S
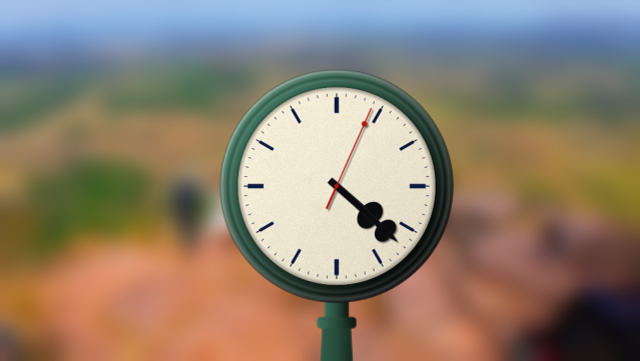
{"hour": 4, "minute": 22, "second": 4}
